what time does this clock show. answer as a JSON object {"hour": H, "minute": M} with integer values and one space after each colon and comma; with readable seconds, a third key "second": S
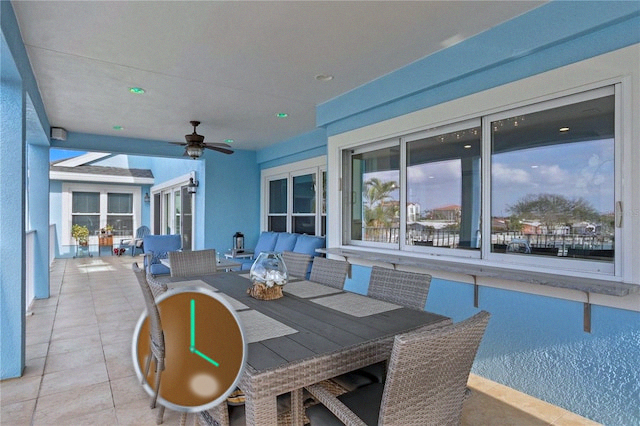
{"hour": 4, "minute": 0}
